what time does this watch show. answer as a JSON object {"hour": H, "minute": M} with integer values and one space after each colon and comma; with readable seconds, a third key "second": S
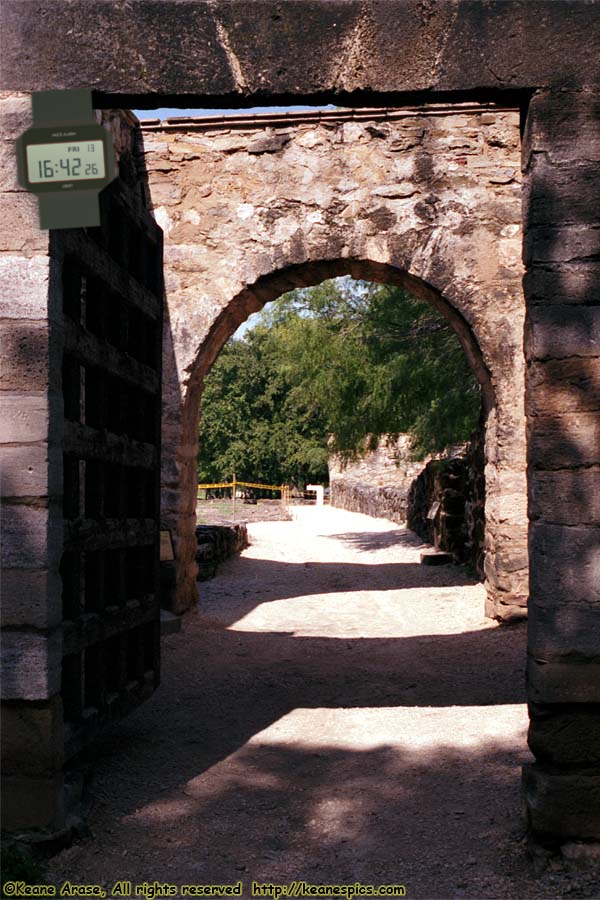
{"hour": 16, "minute": 42, "second": 26}
